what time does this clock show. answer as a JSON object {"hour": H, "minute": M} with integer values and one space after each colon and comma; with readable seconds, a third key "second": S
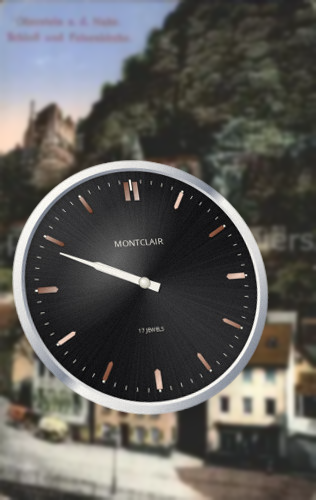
{"hour": 9, "minute": 49}
